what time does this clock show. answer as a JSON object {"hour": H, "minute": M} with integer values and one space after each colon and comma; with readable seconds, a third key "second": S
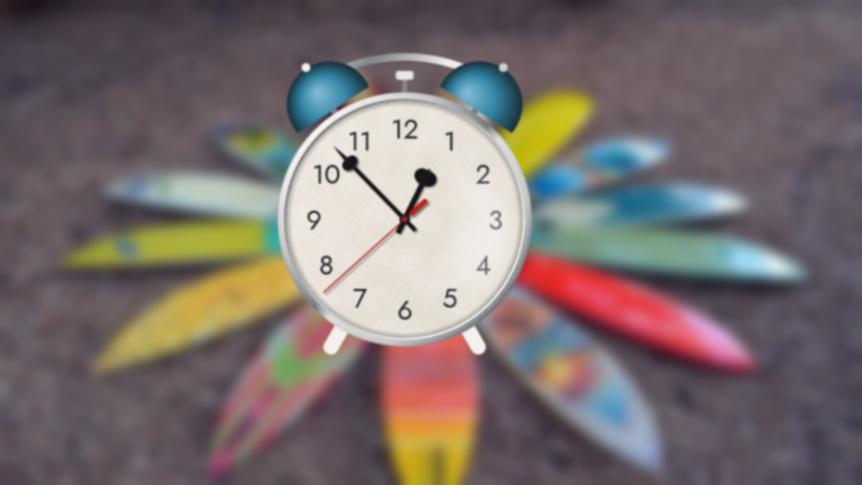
{"hour": 12, "minute": 52, "second": 38}
